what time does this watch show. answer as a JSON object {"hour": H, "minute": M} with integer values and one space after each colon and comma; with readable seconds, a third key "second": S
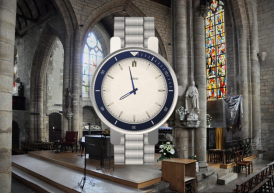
{"hour": 7, "minute": 58}
